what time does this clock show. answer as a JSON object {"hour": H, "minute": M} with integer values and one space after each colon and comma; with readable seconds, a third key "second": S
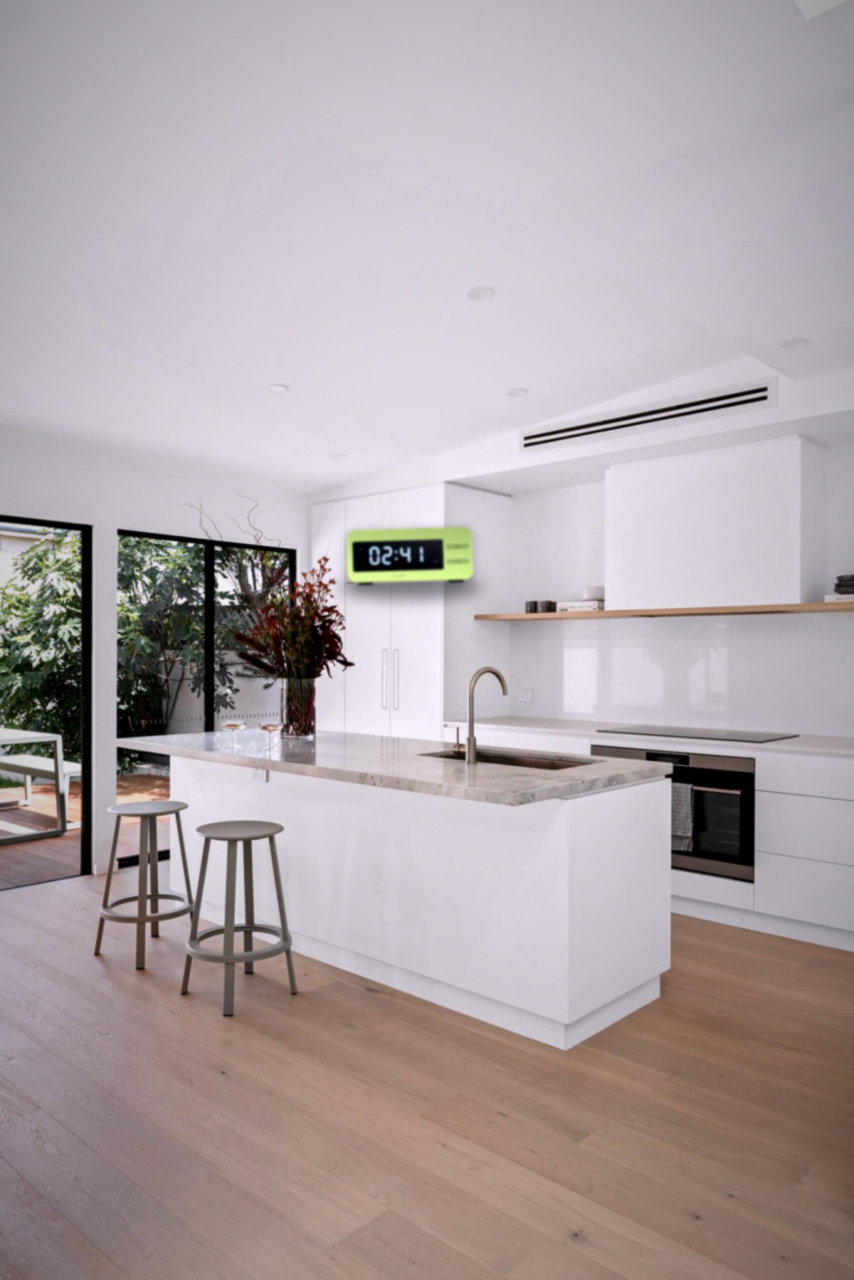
{"hour": 2, "minute": 41}
